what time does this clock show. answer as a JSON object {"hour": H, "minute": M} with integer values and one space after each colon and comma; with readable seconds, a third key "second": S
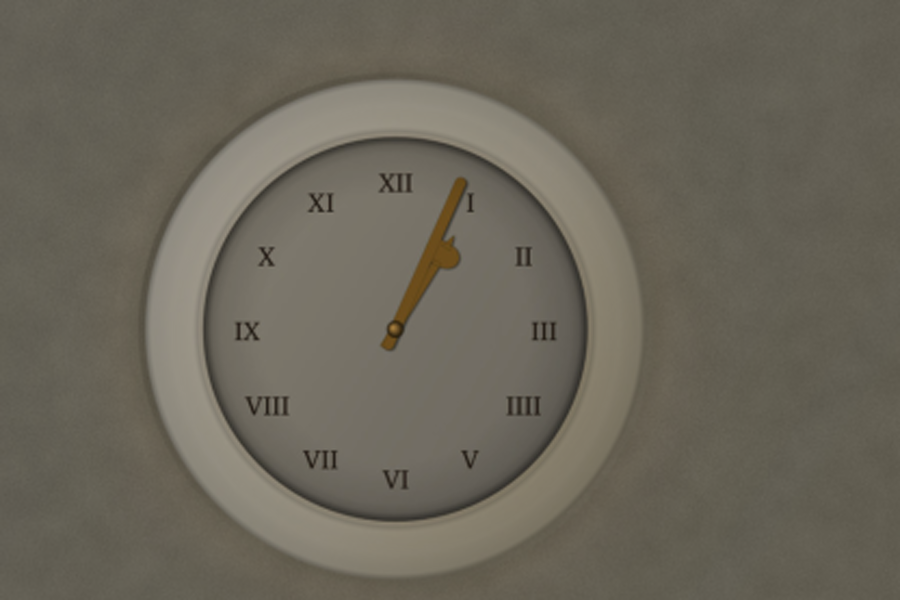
{"hour": 1, "minute": 4}
